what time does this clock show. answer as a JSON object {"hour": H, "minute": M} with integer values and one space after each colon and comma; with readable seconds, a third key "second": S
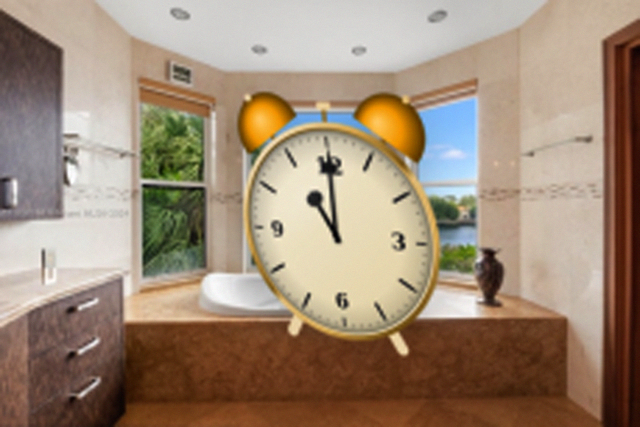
{"hour": 11, "minute": 0}
